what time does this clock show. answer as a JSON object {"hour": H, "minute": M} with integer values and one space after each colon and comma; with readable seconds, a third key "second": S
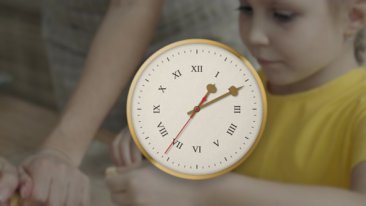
{"hour": 1, "minute": 10, "second": 36}
